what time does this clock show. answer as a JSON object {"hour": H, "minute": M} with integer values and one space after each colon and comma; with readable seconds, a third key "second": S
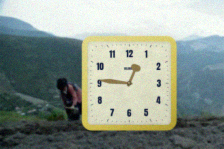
{"hour": 12, "minute": 46}
